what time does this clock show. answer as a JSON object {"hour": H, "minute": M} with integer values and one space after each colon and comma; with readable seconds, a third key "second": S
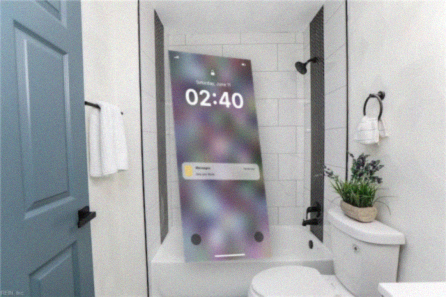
{"hour": 2, "minute": 40}
